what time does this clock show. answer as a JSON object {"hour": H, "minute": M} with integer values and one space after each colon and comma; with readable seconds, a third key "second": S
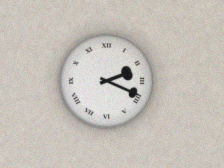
{"hour": 2, "minute": 19}
